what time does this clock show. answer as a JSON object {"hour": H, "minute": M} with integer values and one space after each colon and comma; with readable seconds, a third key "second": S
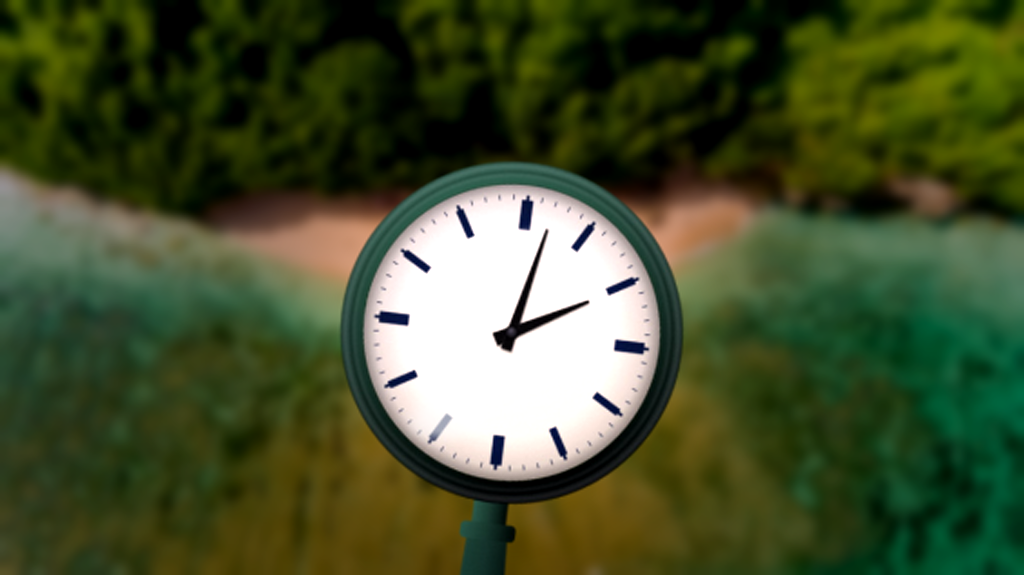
{"hour": 2, "minute": 2}
